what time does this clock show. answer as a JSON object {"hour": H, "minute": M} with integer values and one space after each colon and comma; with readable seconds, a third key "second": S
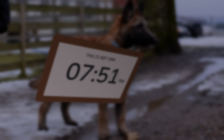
{"hour": 7, "minute": 51}
